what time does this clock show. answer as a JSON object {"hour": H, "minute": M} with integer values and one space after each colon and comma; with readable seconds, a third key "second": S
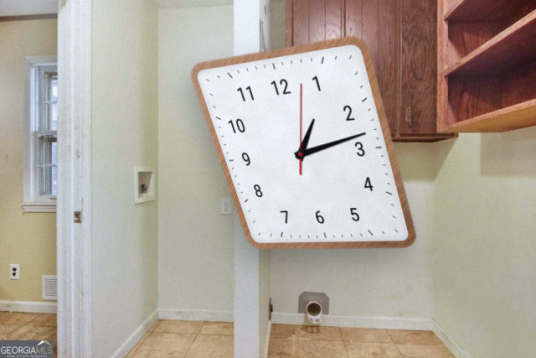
{"hour": 1, "minute": 13, "second": 3}
